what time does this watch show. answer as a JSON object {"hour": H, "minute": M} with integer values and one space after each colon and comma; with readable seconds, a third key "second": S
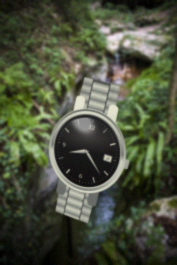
{"hour": 8, "minute": 22}
